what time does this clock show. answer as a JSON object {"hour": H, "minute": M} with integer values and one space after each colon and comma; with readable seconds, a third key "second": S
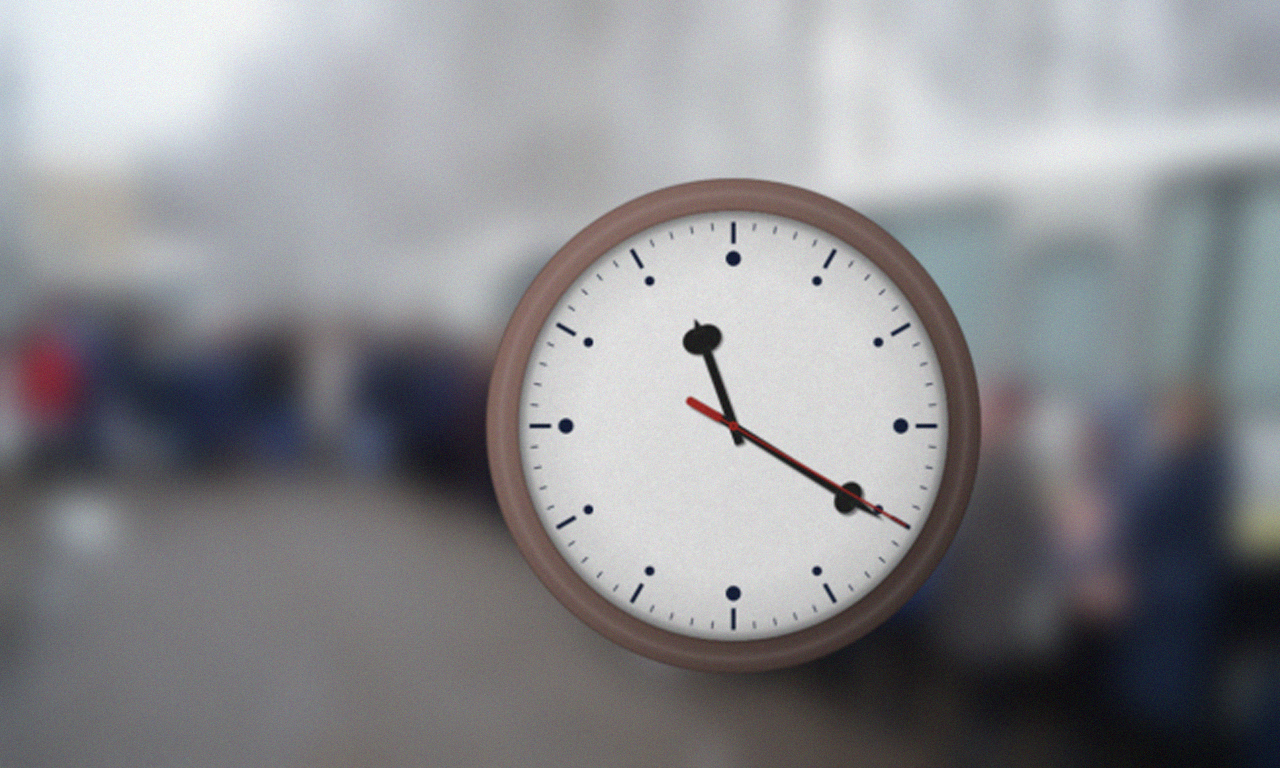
{"hour": 11, "minute": 20, "second": 20}
